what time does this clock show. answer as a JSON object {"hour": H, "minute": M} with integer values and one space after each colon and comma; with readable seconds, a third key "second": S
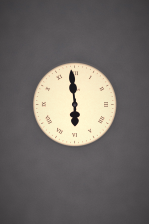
{"hour": 5, "minute": 59}
